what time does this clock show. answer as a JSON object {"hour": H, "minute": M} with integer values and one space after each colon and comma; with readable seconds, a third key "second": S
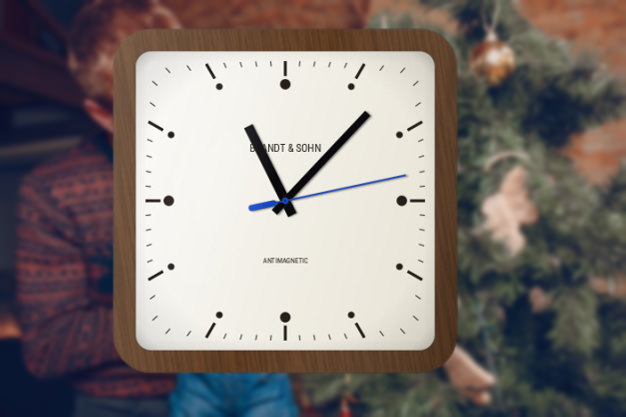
{"hour": 11, "minute": 7, "second": 13}
